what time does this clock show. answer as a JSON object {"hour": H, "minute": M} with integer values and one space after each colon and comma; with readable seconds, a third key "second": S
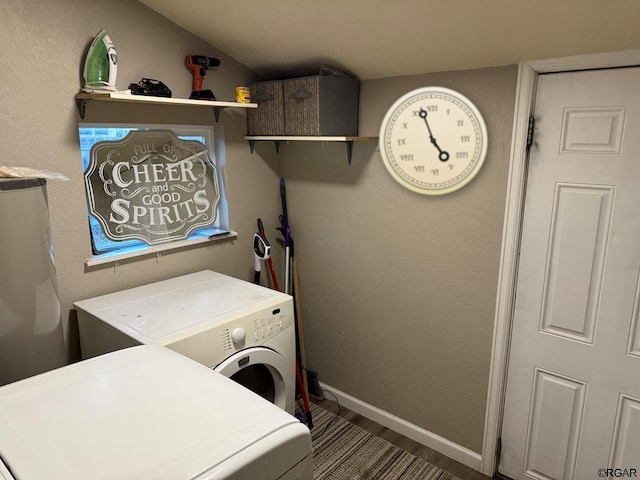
{"hour": 4, "minute": 57}
